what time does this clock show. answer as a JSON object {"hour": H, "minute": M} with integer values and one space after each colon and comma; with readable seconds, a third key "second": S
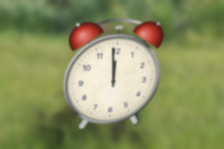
{"hour": 11, "minute": 59}
